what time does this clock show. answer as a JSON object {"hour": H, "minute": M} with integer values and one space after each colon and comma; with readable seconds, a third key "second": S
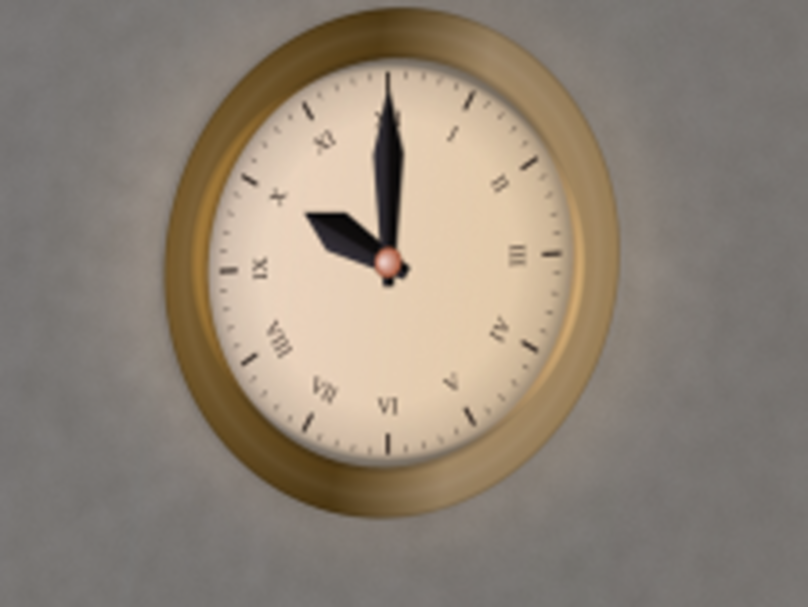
{"hour": 10, "minute": 0}
